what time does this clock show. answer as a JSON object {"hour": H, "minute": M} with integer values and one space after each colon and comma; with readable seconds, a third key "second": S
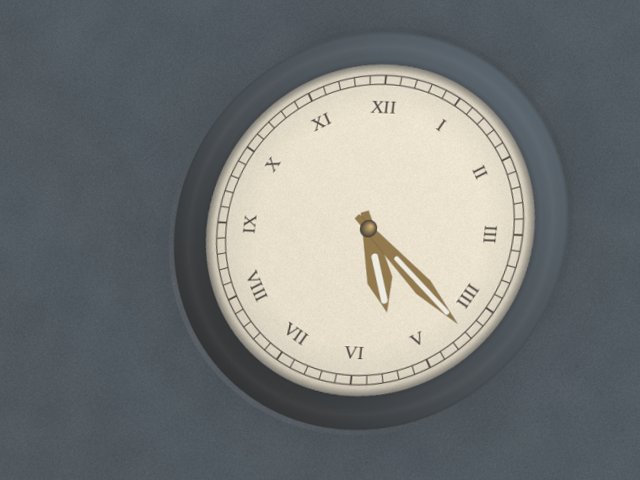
{"hour": 5, "minute": 22}
